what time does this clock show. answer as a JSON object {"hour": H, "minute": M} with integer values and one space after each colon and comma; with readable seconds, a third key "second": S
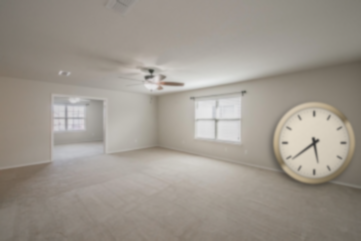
{"hour": 5, "minute": 39}
